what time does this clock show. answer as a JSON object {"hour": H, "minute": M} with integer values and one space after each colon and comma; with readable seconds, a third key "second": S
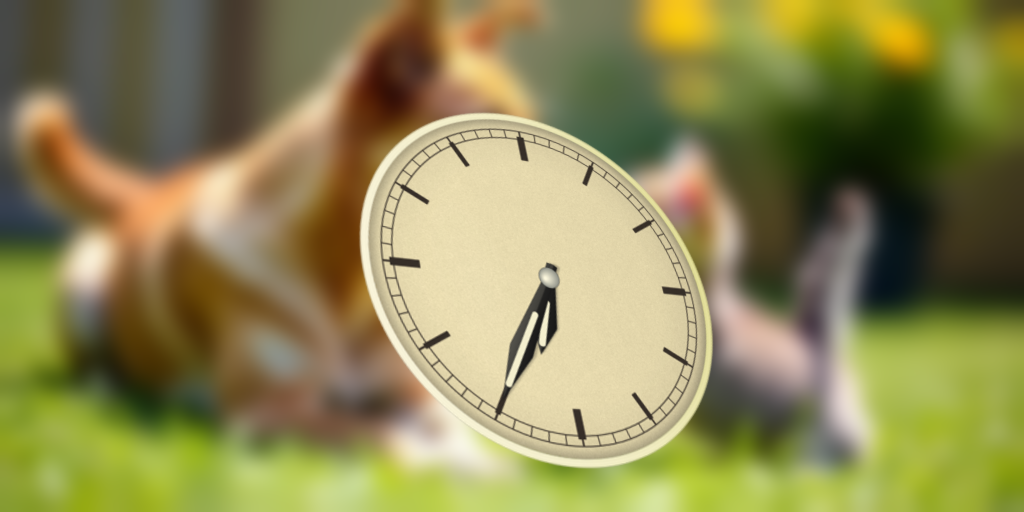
{"hour": 6, "minute": 35}
